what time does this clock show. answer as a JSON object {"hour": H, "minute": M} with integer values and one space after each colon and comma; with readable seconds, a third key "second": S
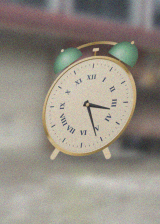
{"hour": 3, "minute": 26}
